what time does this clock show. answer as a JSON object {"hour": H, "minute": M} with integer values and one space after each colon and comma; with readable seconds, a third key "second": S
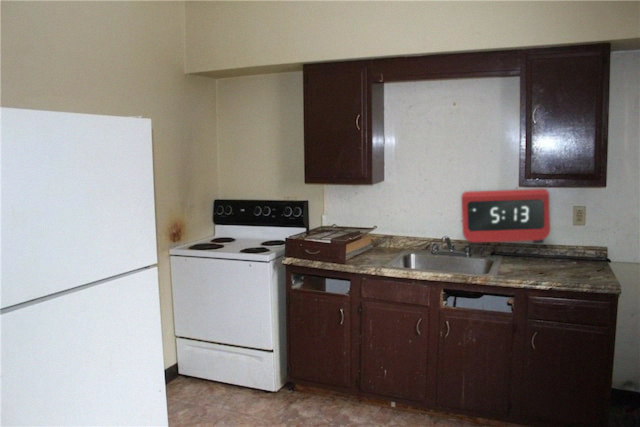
{"hour": 5, "minute": 13}
